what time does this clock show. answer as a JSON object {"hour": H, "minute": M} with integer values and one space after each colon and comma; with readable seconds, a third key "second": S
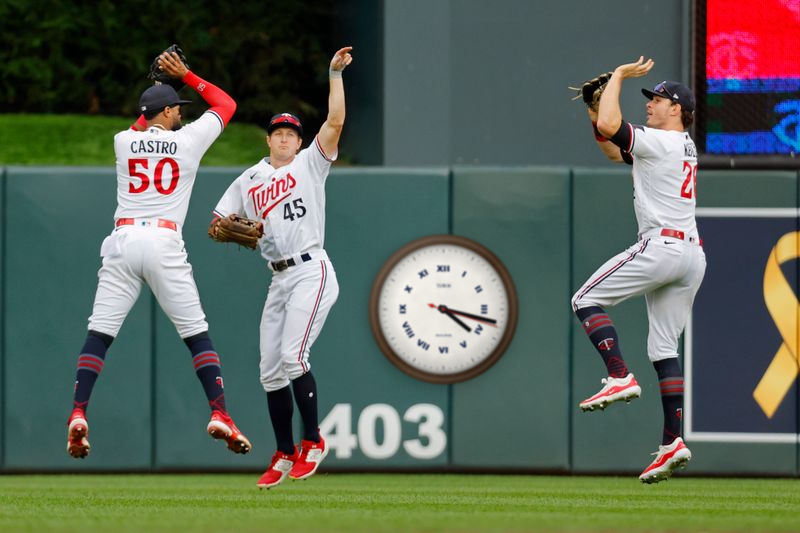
{"hour": 4, "minute": 17, "second": 18}
